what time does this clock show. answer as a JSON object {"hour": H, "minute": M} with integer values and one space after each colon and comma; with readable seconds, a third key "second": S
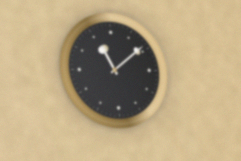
{"hour": 11, "minute": 9}
